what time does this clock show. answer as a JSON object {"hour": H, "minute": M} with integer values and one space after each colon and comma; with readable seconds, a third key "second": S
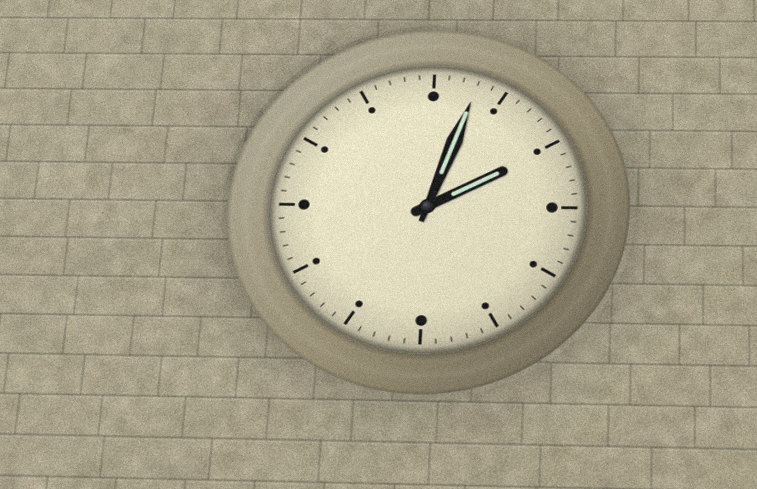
{"hour": 2, "minute": 3}
